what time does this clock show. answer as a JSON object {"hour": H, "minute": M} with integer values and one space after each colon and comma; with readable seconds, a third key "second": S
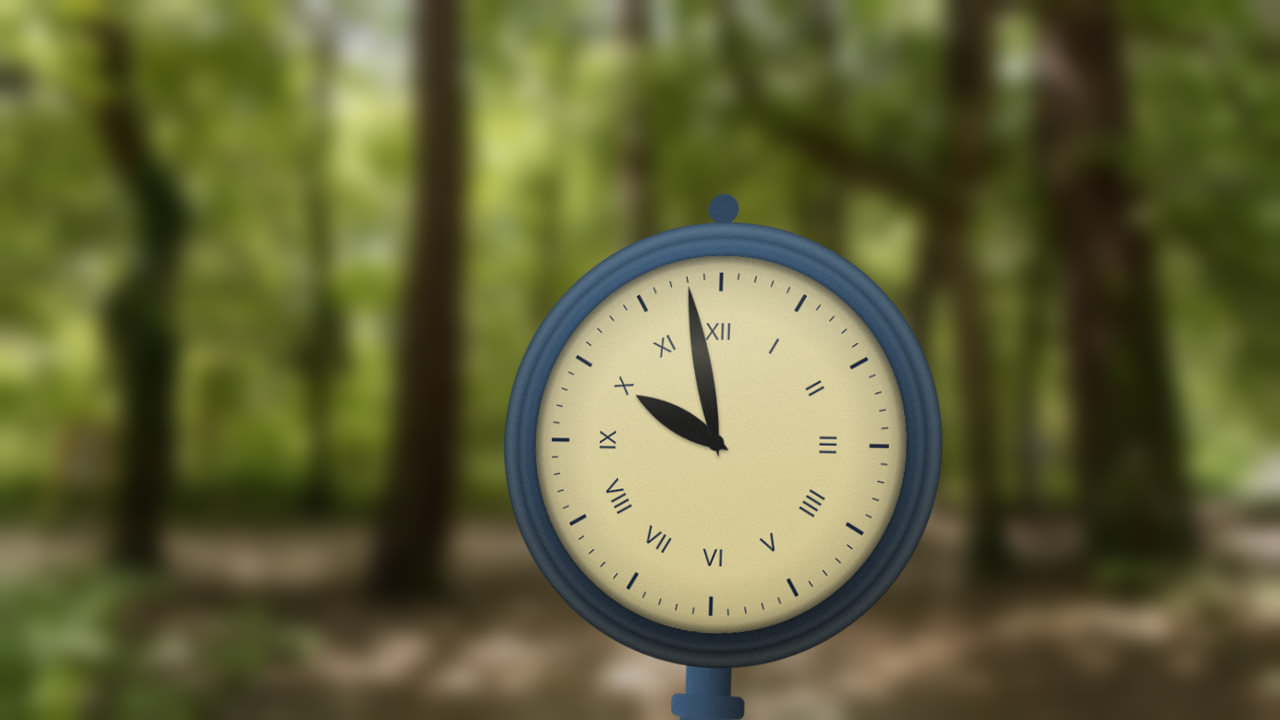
{"hour": 9, "minute": 58}
